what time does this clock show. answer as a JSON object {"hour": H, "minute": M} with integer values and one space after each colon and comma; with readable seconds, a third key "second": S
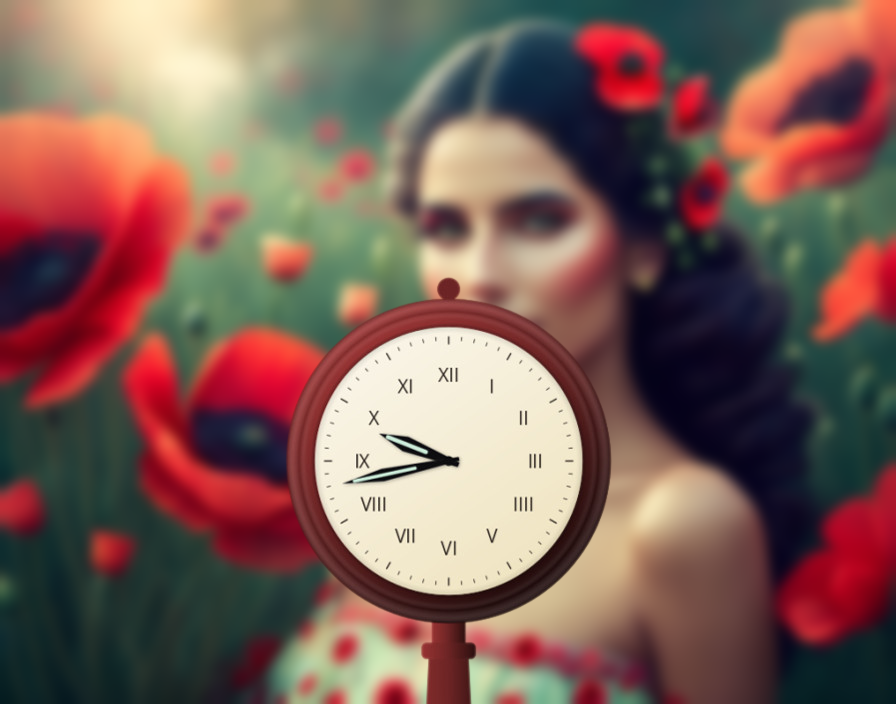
{"hour": 9, "minute": 43}
